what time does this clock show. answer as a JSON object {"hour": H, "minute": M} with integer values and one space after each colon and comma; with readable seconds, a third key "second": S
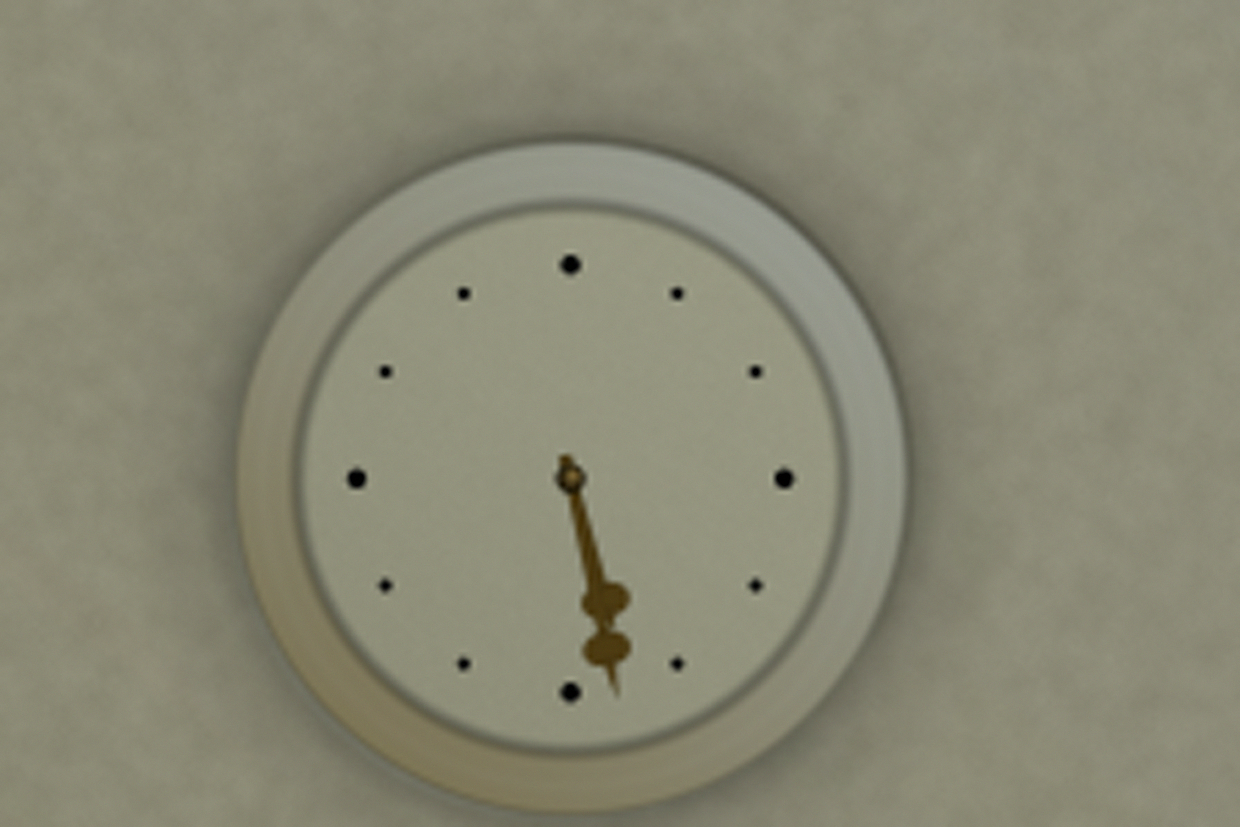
{"hour": 5, "minute": 28}
